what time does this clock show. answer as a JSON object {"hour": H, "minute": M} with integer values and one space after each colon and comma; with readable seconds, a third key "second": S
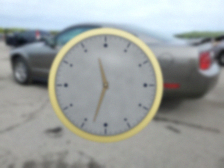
{"hour": 11, "minute": 33}
